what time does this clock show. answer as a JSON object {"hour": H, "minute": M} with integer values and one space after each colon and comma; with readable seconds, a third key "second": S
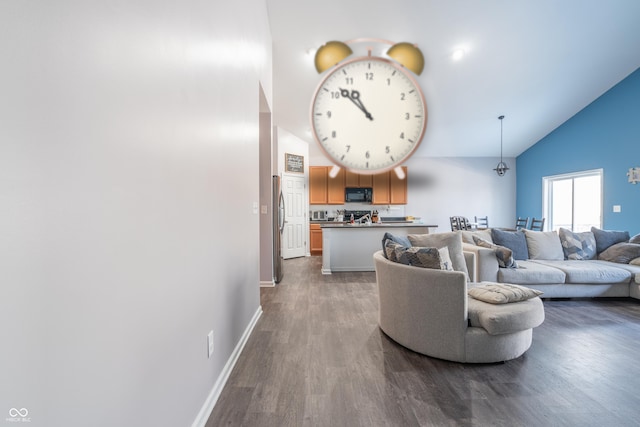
{"hour": 10, "minute": 52}
